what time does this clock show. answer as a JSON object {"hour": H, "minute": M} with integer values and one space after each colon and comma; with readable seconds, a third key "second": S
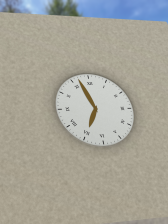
{"hour": 6, "minute": 57}
